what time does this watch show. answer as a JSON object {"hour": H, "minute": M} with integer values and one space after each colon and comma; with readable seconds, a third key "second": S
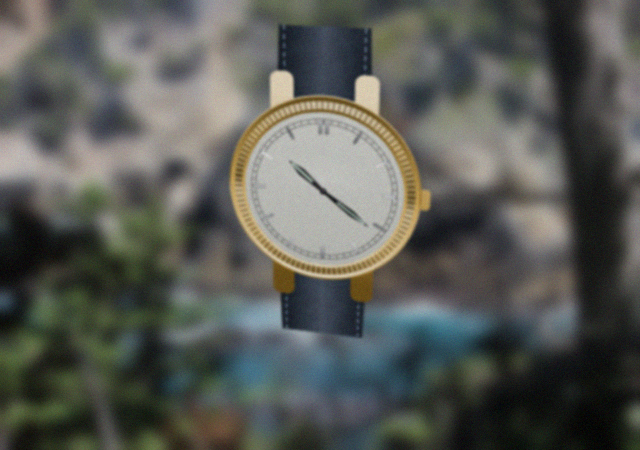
{"hour": 10, "minute": 21}
